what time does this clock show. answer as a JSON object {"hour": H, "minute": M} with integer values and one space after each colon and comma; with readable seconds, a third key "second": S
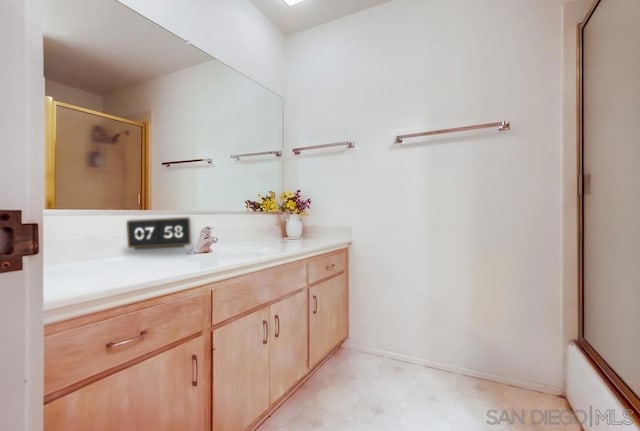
{"hour": 7, "minute": 58}
